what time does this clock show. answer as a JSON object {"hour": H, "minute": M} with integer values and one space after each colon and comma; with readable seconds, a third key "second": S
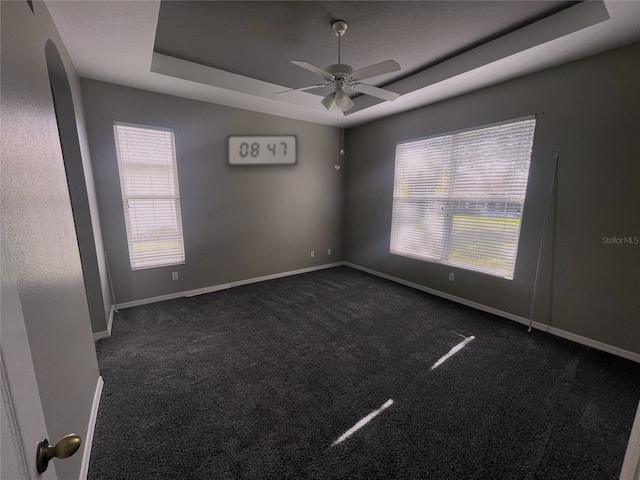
{"hour": 8, "minute": 47}
